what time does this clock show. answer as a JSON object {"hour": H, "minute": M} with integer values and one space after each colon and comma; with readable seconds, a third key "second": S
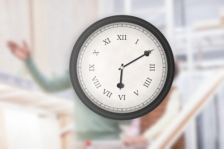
{"hour": 6, "minute": 10}
